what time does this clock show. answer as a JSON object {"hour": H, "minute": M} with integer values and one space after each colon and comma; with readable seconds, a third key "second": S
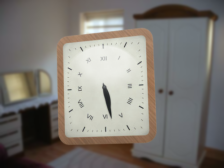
{"hour": 5, "minute": 28}
